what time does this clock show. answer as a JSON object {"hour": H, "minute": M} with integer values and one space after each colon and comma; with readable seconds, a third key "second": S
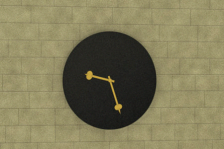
{"hour": 9, "minute": 27}
